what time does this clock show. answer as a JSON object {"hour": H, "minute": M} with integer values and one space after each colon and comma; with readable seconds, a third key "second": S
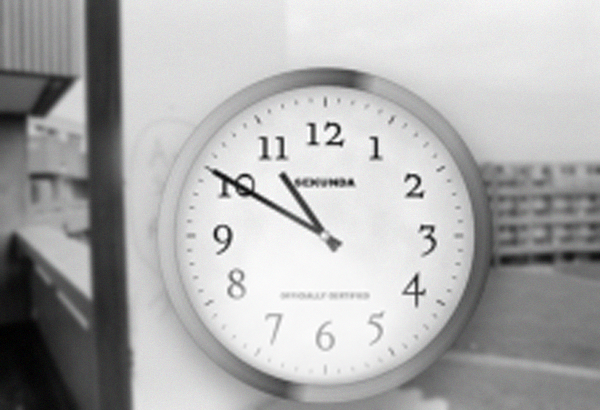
{"hour": 10, "minute": 50}
